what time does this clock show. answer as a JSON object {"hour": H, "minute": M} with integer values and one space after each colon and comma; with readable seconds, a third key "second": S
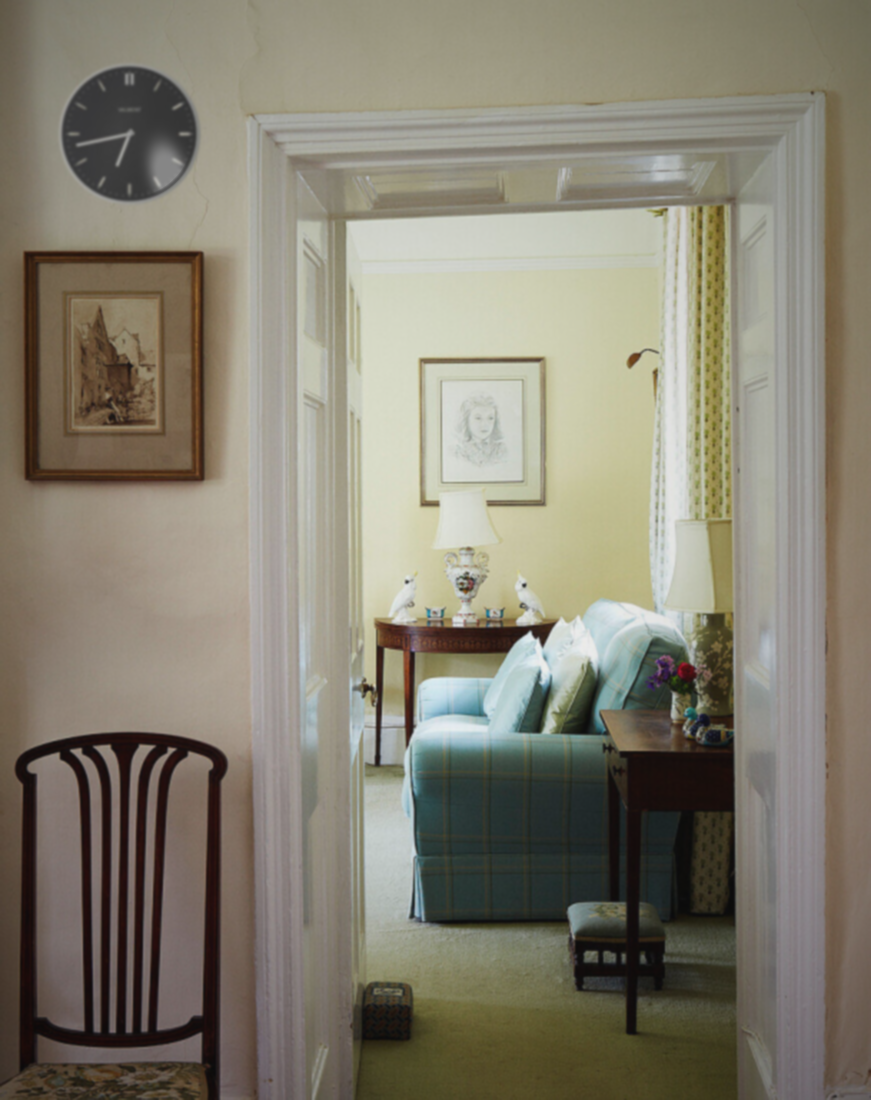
{"hour": 6, "minute": 43}
